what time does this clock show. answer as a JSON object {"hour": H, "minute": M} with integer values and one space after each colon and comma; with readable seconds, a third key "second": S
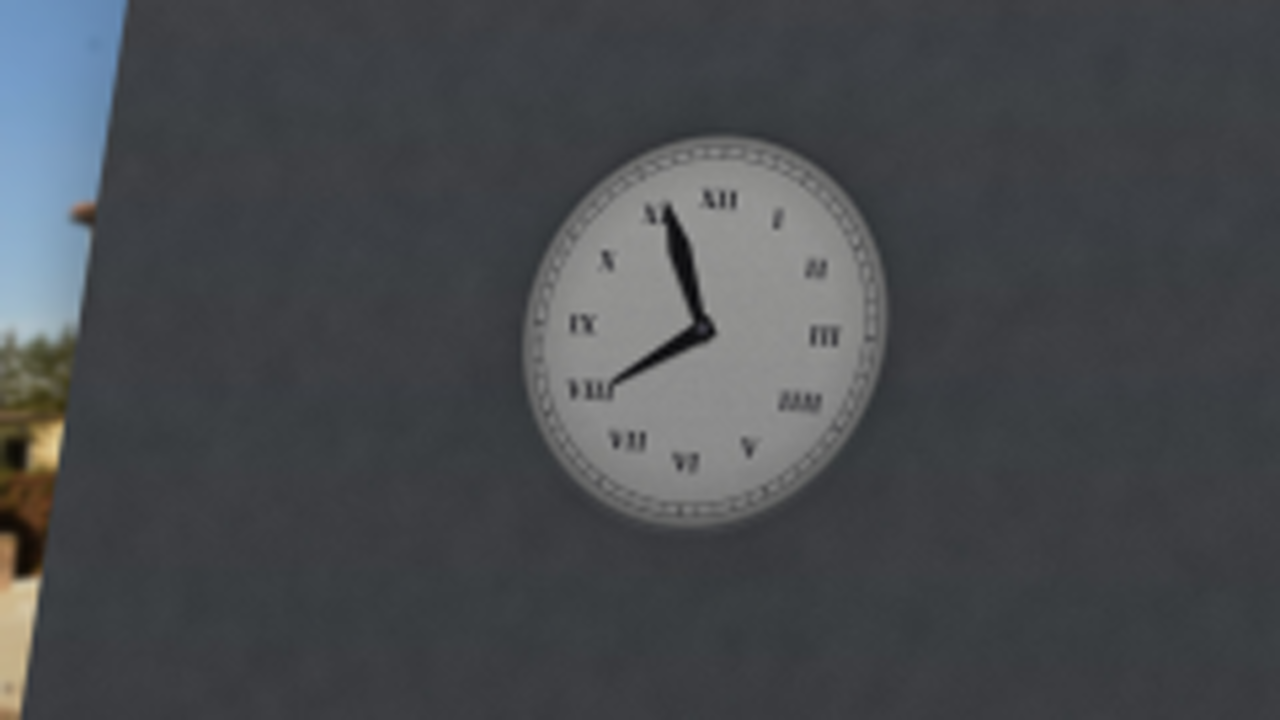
{"hour": 7, "minute": 56}
